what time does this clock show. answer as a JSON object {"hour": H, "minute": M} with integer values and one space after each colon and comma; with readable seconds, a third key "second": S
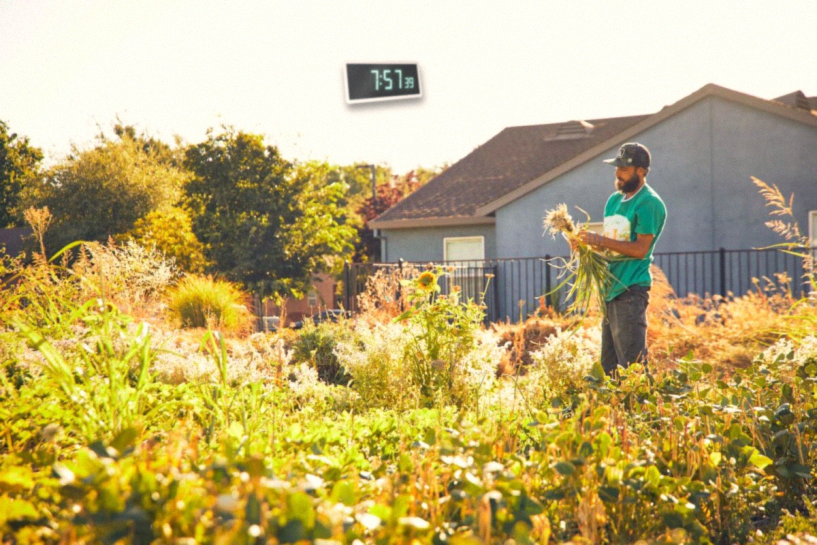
{"hour": 7, "minute": 57}
